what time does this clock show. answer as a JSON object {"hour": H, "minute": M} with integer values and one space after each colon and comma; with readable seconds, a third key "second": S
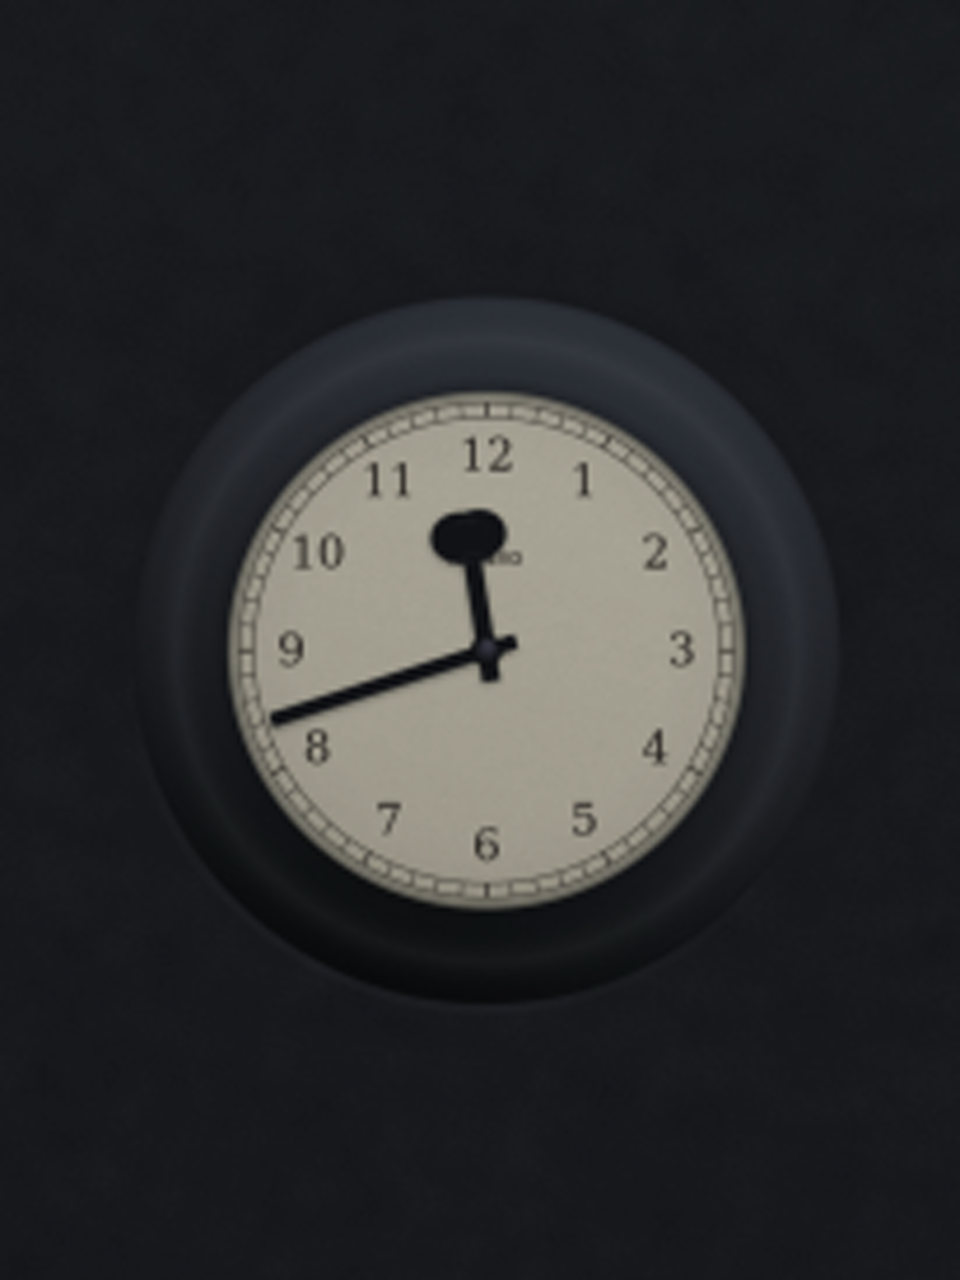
{"hour": 11, "minute": 42}
